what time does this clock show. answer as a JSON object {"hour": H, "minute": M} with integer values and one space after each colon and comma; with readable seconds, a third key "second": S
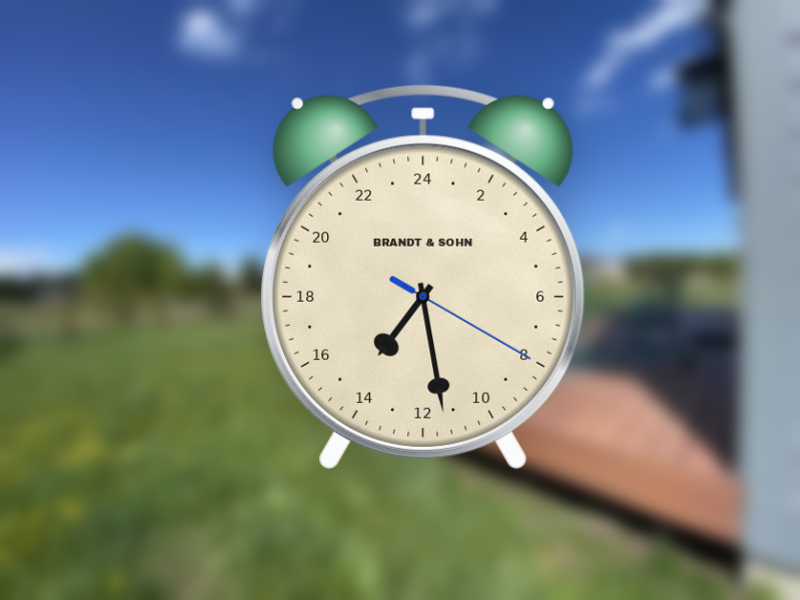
{"hour": 14, "minute": 28, "second": 20}
